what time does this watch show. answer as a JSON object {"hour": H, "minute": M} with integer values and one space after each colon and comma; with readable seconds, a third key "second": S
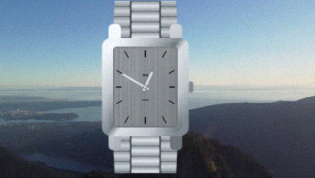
{"hour": 12, "minute": 50}
